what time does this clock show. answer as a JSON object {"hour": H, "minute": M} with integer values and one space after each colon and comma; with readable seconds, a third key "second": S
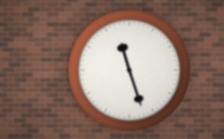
{"hour": 11, "minute": 27}
